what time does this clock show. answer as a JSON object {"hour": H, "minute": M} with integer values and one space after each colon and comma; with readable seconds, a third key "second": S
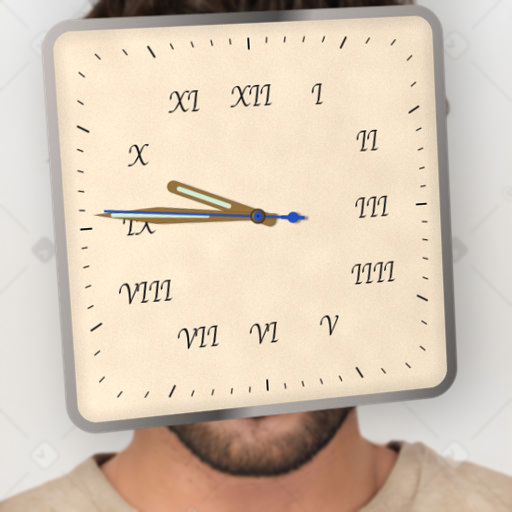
{"hour": 9, "minute": 45, "second": 46}
